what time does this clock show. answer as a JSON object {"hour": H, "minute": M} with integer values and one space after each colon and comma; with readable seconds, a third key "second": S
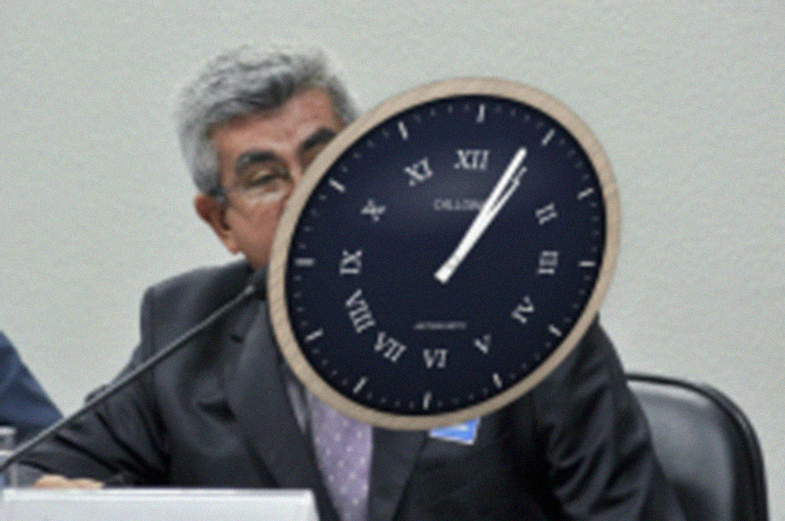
{"hour": 1, "minute": 4}
